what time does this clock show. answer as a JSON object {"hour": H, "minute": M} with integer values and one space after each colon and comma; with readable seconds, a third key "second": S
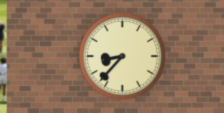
{"hour": 8, "minute": 37}
